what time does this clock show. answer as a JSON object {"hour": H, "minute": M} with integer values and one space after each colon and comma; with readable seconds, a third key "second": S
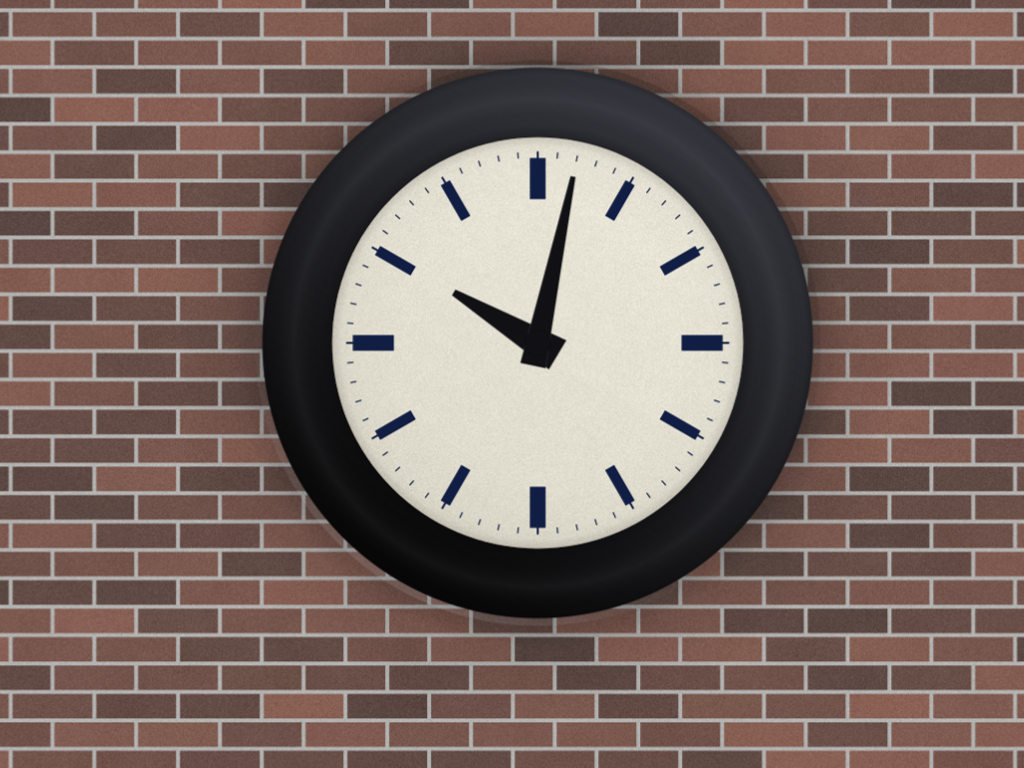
{"hour": 10, "minute": 2}
